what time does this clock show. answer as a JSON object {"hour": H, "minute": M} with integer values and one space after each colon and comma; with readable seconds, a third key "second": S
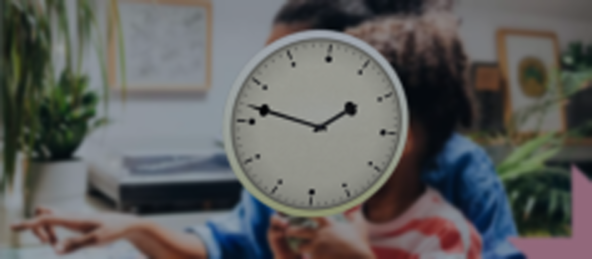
{"hour": 1, "minute": 47}
